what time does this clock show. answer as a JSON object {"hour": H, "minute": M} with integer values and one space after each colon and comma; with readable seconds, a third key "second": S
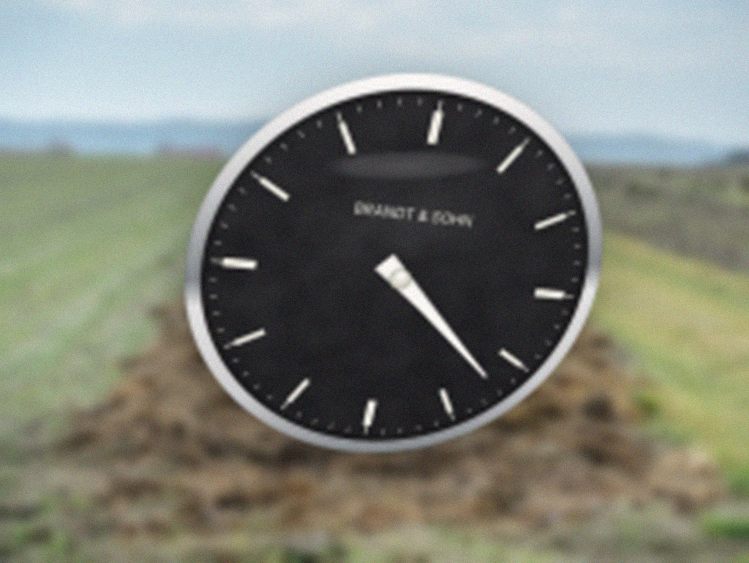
{"hour": 4, "minute": 22}
